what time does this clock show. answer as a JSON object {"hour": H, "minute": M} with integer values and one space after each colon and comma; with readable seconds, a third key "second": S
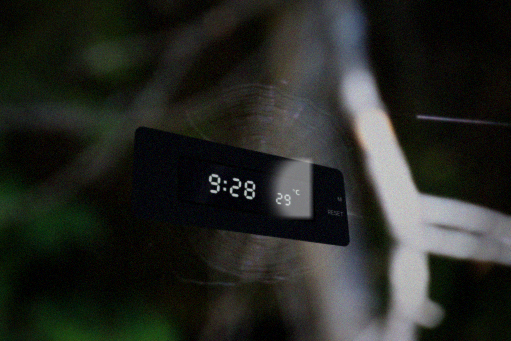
{"hour": 9, "minute": 28}
